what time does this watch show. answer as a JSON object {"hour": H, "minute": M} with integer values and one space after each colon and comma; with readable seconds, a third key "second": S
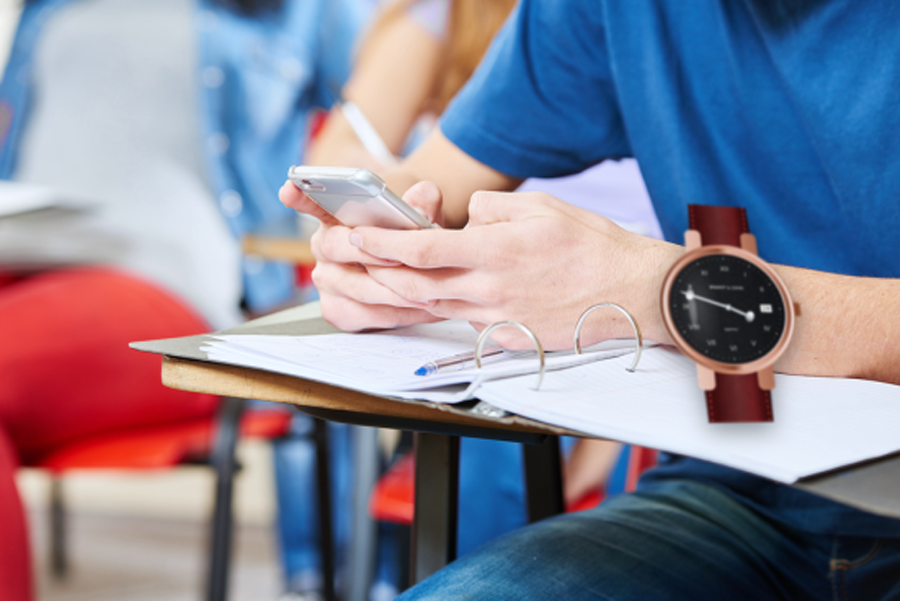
{"hour": 3, "minute": 48}
